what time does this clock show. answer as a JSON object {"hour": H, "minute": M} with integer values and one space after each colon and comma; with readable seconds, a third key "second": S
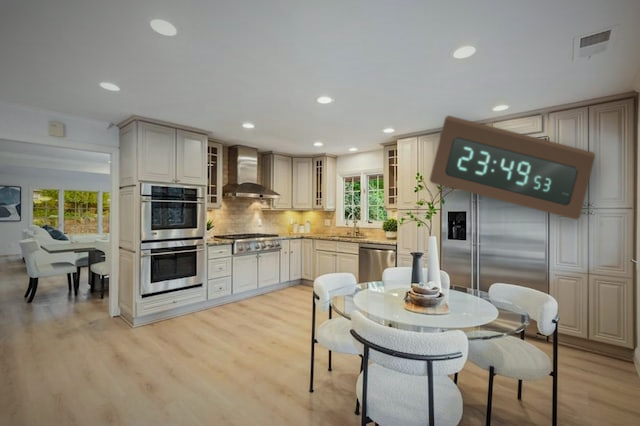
{"hour": 23, "minute": 49, "second": 53}
